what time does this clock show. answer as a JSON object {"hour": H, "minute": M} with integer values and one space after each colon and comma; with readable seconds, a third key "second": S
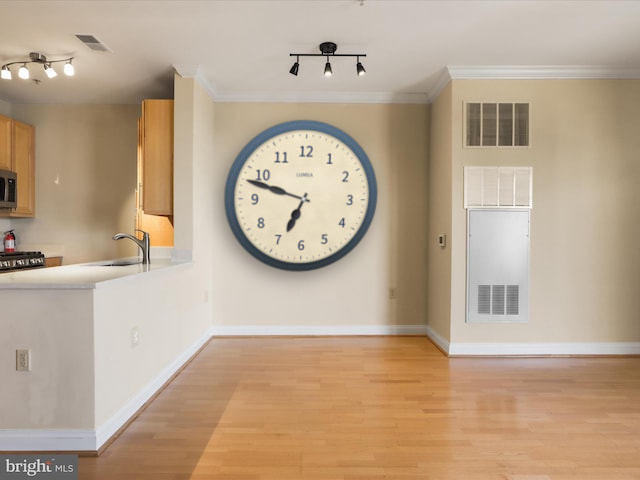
{"hour": 6, "minute": 48}
